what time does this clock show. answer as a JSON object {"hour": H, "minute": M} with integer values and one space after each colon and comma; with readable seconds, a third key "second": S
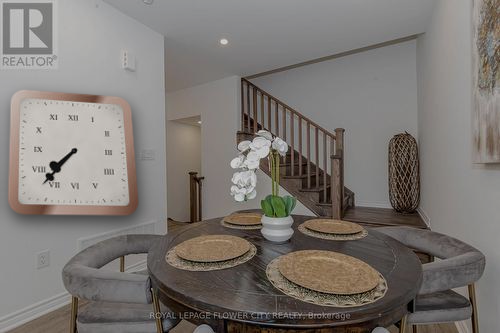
{"hour": 7, "minute": 37}
